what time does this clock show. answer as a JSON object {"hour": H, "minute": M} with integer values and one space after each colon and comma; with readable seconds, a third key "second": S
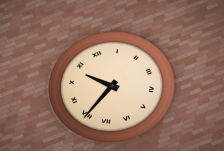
{"hour": 10, "minute": 40}
